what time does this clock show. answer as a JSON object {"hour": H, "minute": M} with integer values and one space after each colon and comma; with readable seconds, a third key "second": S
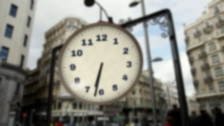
{"hour": 6, "minute": 32}
